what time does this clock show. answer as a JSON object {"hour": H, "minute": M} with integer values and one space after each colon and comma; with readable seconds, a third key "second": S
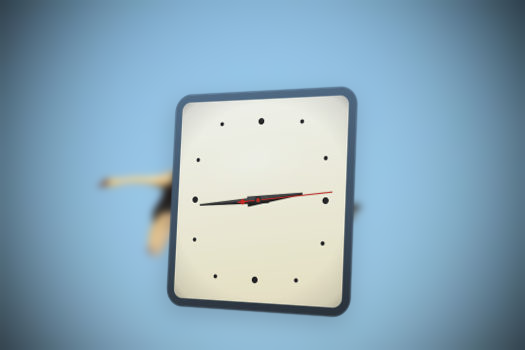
{"hour": 2, "minute": 44, "second": 14}
